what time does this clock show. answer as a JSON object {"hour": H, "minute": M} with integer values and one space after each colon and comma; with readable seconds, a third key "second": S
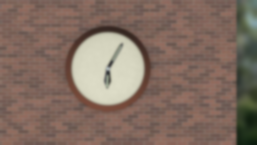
{"hour": 6, "minute": 5}
